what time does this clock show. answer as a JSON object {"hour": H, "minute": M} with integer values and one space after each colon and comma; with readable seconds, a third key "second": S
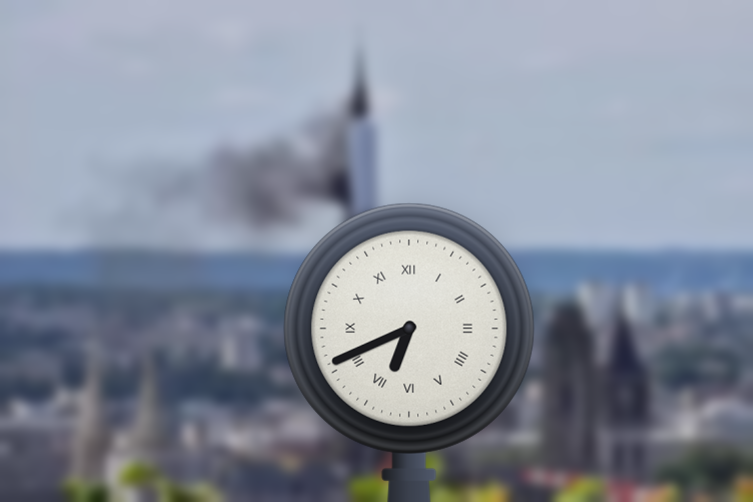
{"hour": 6, "minute": 41}
